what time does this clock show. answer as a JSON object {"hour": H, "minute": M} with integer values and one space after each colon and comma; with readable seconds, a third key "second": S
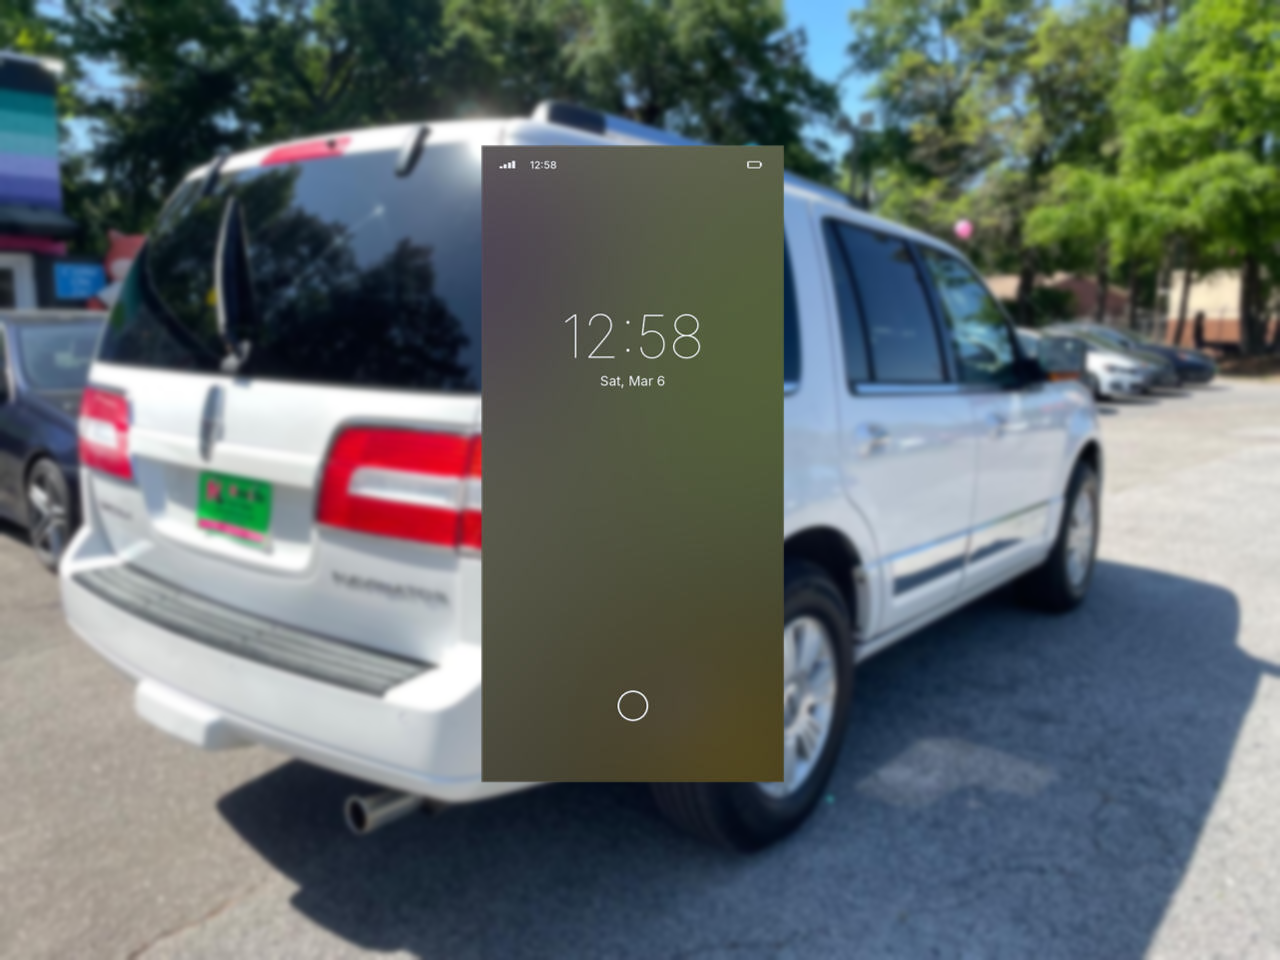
{"hour": 12, "minute": 58}
